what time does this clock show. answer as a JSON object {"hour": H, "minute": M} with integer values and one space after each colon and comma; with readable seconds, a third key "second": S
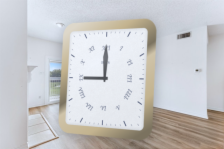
{"hour": 9, "minute": 0}
